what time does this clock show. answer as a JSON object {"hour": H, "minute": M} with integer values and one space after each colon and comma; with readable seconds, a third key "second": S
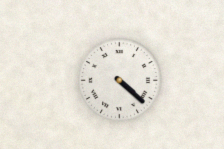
{"hour": 4, "minute": 22}
